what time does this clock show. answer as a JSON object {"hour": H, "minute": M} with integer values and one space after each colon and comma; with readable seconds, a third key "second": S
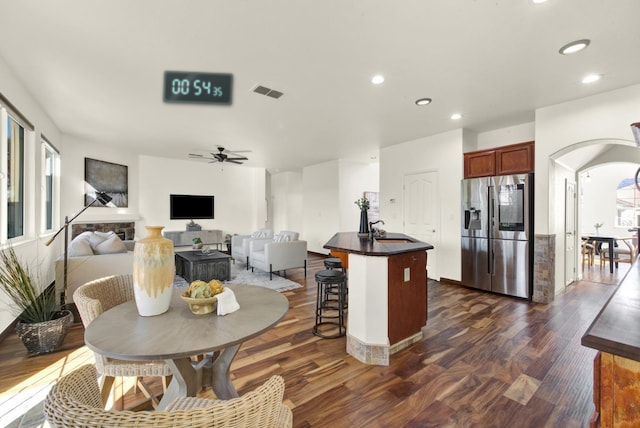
{"hour": 0, "minute": 54}
